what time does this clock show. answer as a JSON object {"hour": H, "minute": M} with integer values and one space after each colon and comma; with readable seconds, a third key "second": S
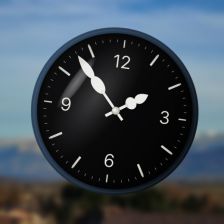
{"hour": 1, "minute": 53}
